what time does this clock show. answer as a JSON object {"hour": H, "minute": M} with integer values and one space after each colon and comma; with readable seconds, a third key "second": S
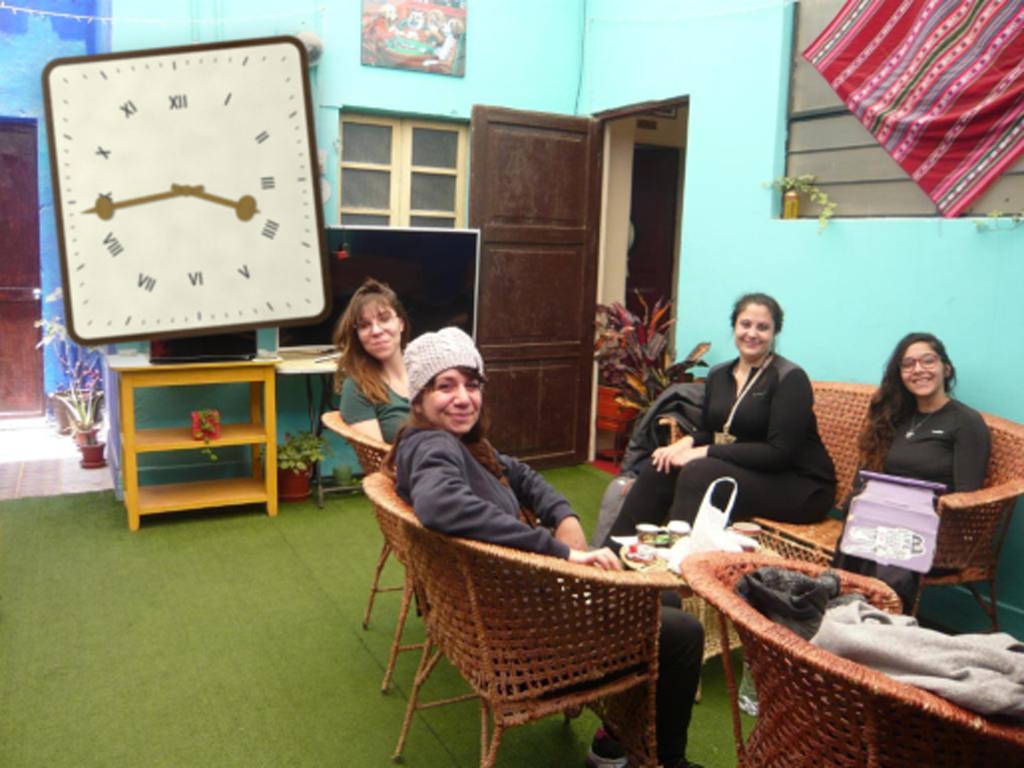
{"hour": 3, "minute": 44}
